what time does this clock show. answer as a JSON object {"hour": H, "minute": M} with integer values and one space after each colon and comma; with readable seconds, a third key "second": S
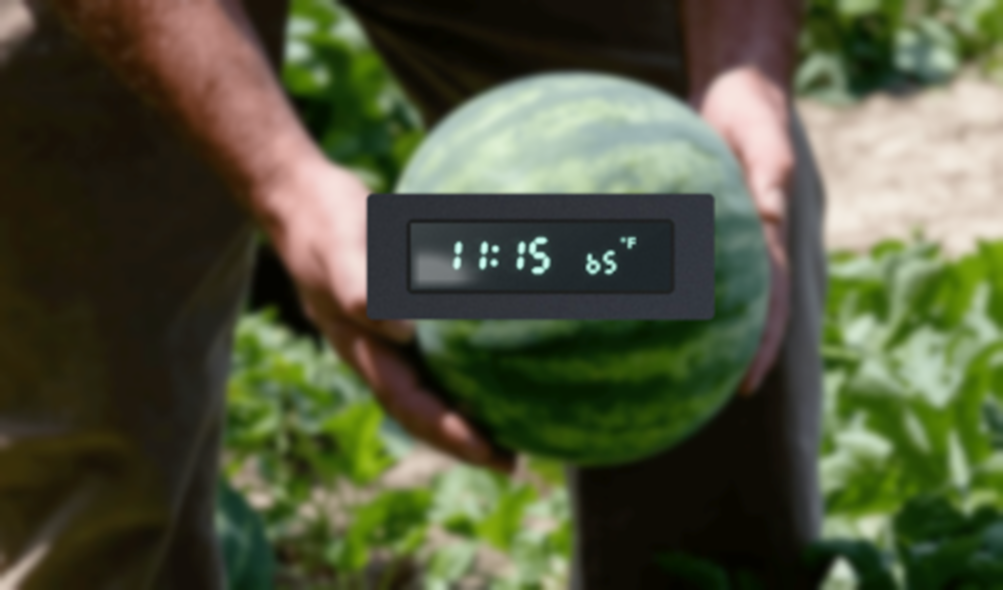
{"hour": 11, "minute": 15}
